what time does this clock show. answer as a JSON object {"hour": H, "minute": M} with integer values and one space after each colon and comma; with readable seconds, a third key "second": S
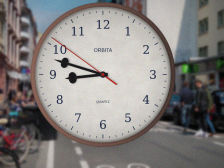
{"hour": 8, "minute": 47, "second": 51}
